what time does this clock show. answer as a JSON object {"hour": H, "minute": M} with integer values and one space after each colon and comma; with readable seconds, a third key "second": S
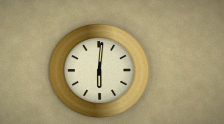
{"hour": 6, "minute": 1}
